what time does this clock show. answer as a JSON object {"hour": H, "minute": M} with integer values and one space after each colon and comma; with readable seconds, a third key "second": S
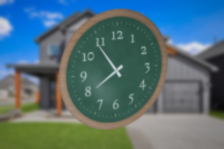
{"hour": 7, "minute": 54}
